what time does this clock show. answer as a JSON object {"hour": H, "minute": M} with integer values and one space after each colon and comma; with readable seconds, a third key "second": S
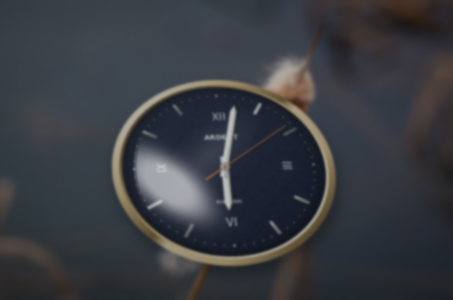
{"hour": 6, "minute": 2, "second": 9}
